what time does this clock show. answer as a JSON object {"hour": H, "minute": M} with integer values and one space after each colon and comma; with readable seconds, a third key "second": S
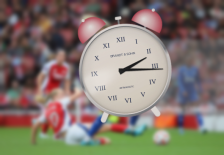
{"hour": 2, "minute": 16}
